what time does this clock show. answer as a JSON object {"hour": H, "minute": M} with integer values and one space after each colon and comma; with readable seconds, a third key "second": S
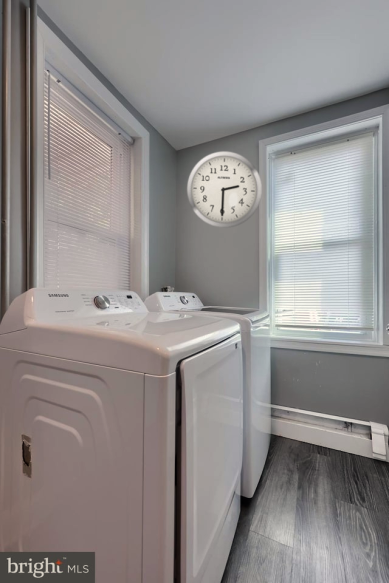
{"hour": 2, "minute": 30}
